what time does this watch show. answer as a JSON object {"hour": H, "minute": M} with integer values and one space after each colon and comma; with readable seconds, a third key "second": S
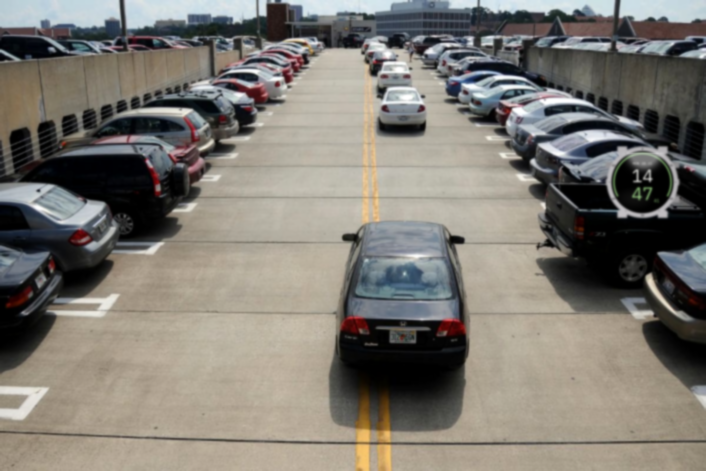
{"hour": 14, "minute": 47}
